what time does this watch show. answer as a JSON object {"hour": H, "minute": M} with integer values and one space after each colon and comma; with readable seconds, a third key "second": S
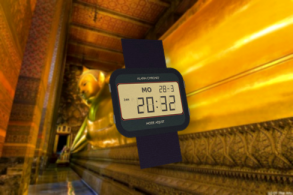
{"hour": 20, "minute": 32}
